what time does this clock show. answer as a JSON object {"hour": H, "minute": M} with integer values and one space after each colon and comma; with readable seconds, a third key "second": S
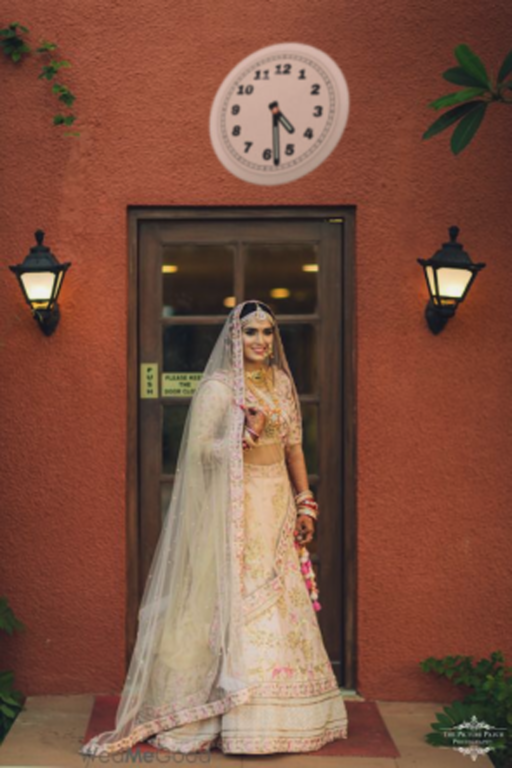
{"hour": 4, "minute": 28}
